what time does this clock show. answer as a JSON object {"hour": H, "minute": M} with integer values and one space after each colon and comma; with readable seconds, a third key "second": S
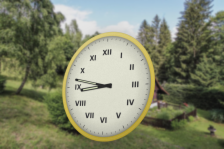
{"hour": 8, "minute": 47}
